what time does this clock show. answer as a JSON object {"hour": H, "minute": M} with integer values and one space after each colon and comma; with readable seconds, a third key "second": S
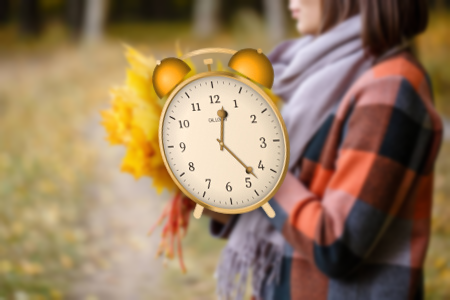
{"hour": 12, "minute": 23}
